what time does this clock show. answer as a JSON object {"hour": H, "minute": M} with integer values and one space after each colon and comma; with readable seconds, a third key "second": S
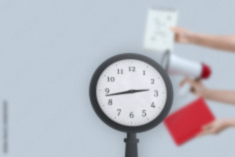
{"hour": 2, "minute": 43}
